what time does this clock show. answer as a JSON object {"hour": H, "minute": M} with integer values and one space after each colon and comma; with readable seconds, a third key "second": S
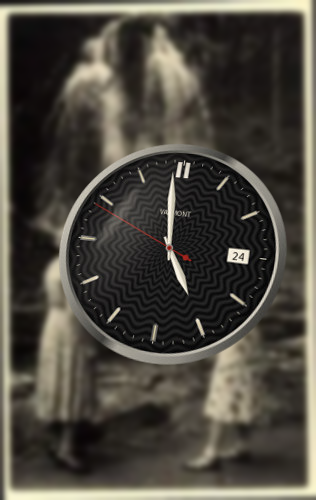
{"hour": 4, "minute": 58, "second": 49}
